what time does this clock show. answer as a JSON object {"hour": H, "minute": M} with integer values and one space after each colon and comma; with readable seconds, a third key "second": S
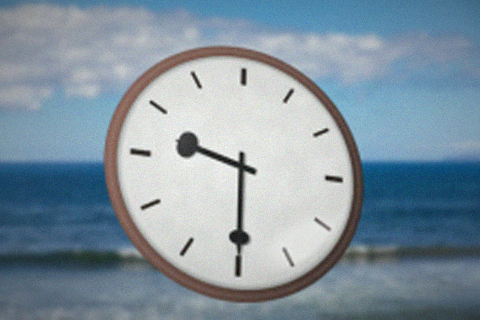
{"hour": 9, "minute": 30}
